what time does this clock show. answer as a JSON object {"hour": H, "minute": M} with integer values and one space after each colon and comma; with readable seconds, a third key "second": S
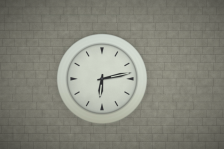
{"hour": 6, "minute": 13}
